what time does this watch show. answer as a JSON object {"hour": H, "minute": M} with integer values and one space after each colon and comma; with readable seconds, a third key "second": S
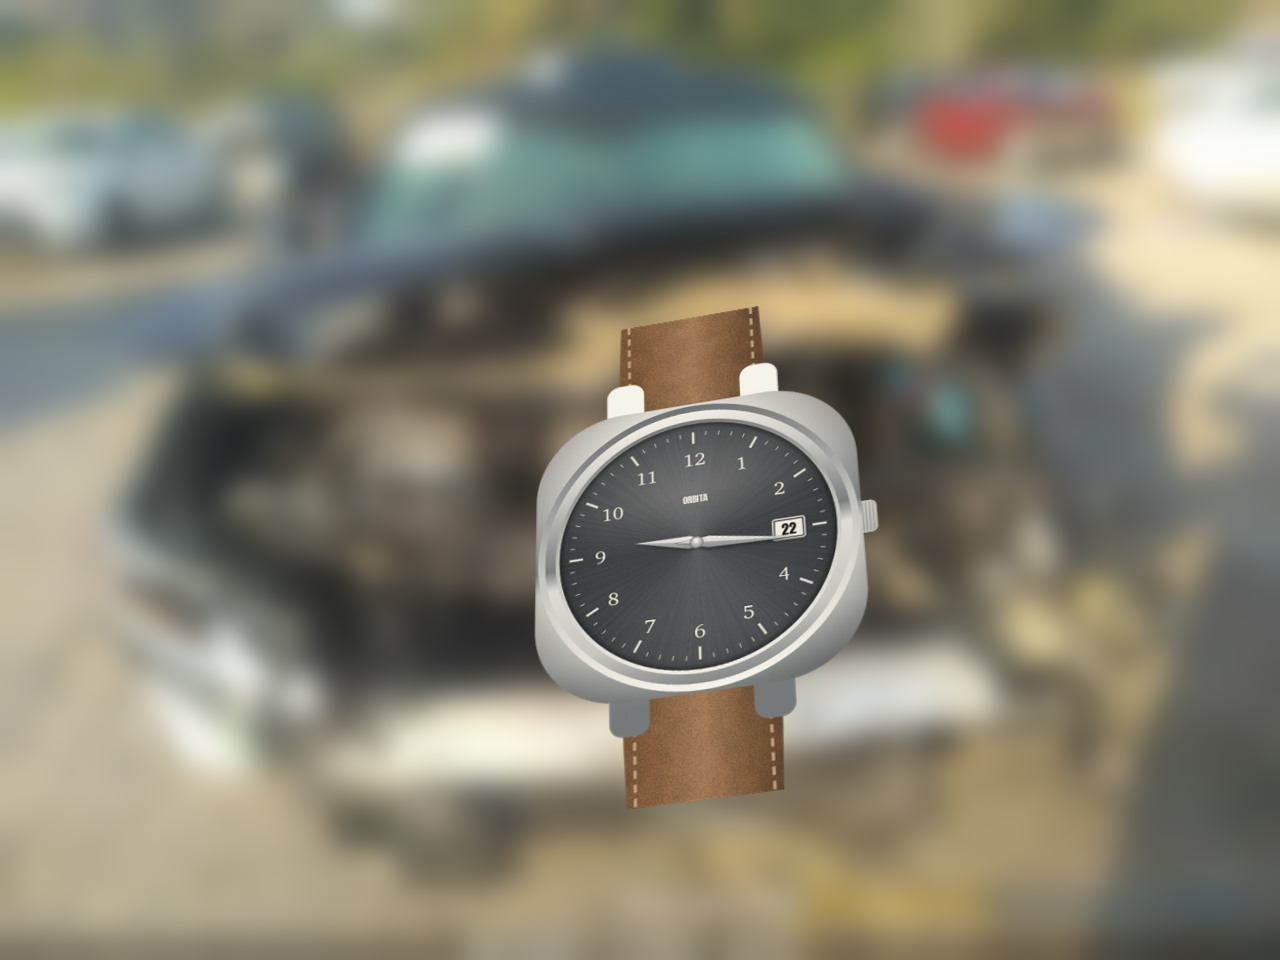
{"hour": 9, "minute": 16}
